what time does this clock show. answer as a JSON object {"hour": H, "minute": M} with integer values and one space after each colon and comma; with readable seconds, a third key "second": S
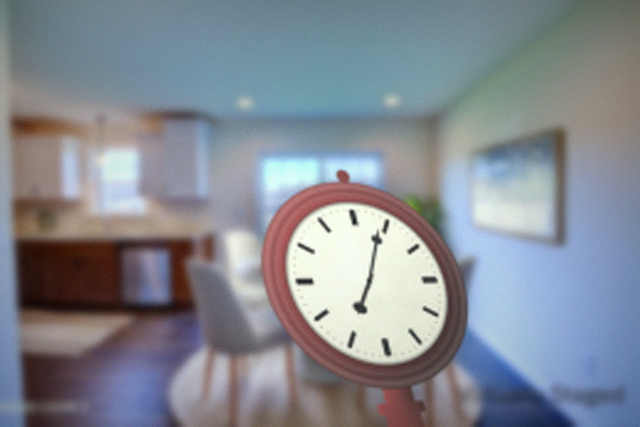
{"hour": 7, "minute": 4}
